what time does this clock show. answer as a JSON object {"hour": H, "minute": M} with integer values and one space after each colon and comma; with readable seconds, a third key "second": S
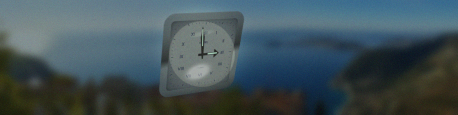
{"hour": 2, "minute": 59}
